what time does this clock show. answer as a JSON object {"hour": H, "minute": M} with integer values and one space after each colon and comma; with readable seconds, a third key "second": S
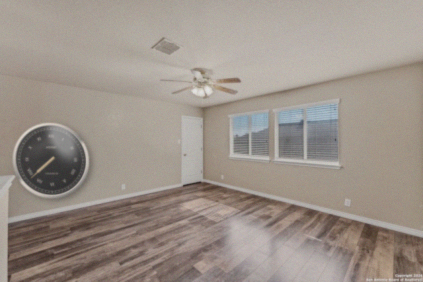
{"hour": 7, "minute": 38}
